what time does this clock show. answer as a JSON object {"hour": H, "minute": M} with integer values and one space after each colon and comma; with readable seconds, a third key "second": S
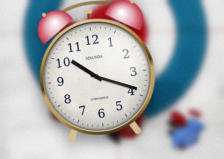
{"hour": 10, "minute": 19}
